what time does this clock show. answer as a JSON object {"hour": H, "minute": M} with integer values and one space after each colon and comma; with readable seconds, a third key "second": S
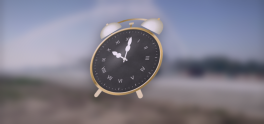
{"hour": 10, "minute": 1}
